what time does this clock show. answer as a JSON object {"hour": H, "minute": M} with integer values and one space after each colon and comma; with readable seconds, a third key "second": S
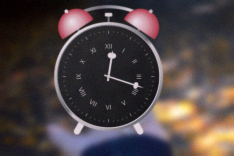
{"hour": 12, "minute": 18}
